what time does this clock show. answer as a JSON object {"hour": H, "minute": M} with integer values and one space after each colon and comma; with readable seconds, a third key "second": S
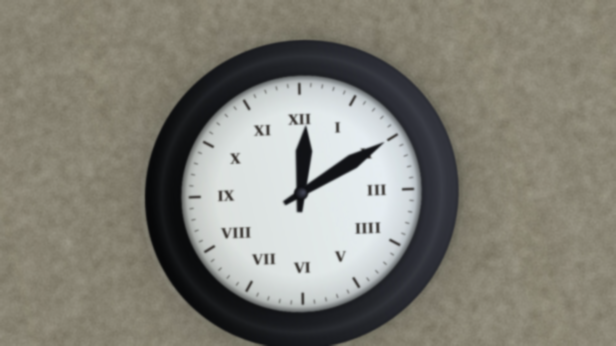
{"hour": 12, "minute": 10}
